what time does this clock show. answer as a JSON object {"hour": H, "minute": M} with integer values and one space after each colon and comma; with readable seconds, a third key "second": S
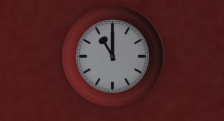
{"hour": 11, "minute": 0}
